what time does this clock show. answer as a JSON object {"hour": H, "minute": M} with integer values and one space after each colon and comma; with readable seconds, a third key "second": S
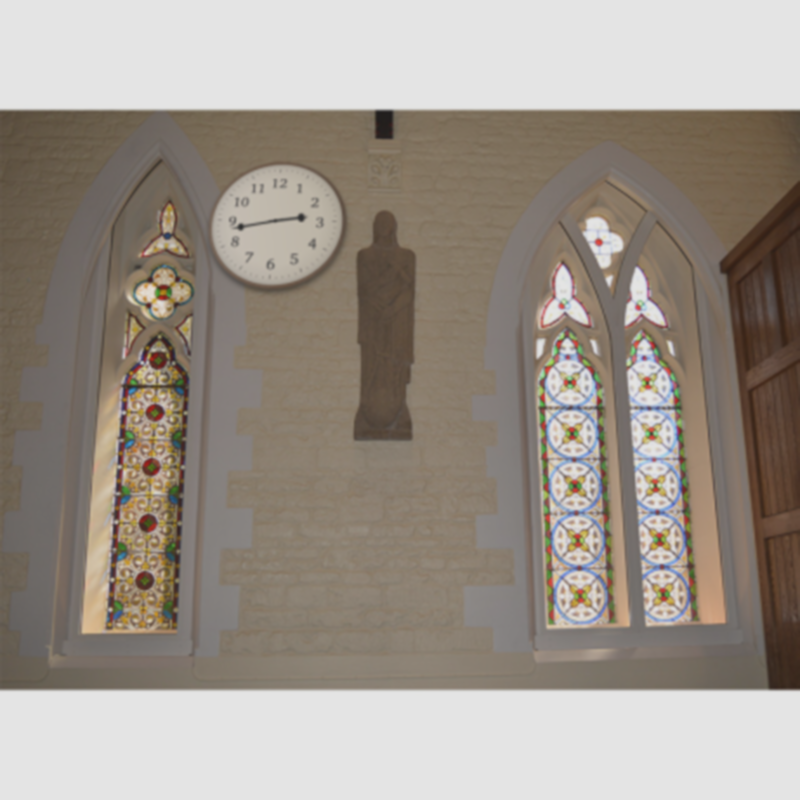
{"hour": 2, "minute": 43}
